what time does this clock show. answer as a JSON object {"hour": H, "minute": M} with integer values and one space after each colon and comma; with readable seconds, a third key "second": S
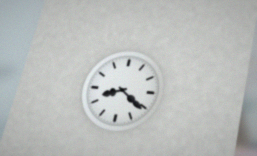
{"hour": 8, "minute": 21}
